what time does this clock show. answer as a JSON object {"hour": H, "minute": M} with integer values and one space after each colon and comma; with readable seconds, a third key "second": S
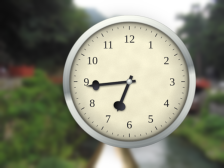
{"hour": 6, "minute": 44}
